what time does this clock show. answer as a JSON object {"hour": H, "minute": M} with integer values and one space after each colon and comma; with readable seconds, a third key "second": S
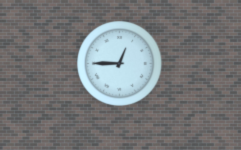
{"hour": 12, "minute": 45}
